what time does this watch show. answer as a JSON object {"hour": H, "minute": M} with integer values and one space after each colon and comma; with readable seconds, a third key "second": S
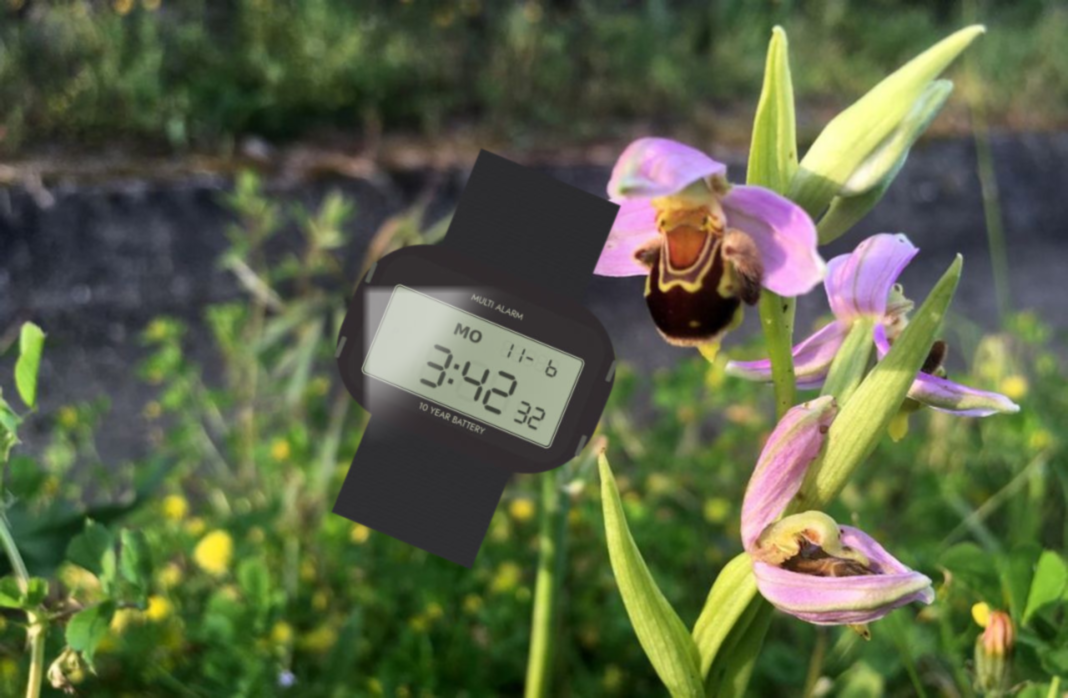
{"hour": 3, "minute": 42, "second": 32}
